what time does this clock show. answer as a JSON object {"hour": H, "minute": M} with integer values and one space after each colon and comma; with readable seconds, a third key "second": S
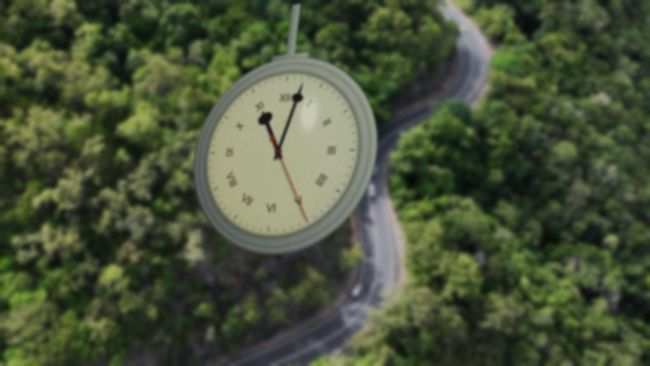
{"hour": 11, "minute": 2, "second": 25}
